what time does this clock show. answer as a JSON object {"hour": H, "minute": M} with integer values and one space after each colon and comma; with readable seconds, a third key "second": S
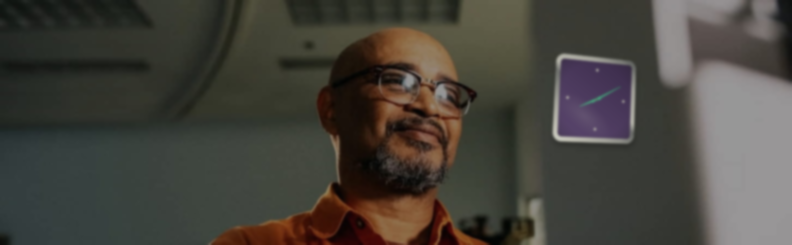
{"hour": 8, "minute": 10}
